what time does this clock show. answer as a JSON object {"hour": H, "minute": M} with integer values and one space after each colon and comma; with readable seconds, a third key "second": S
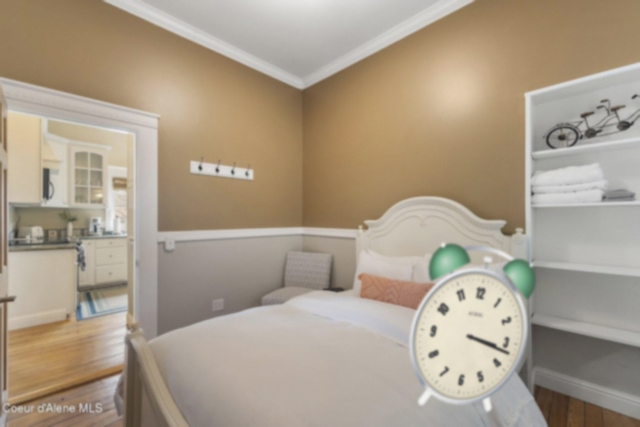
{"hour": 3, "minute": 17}
